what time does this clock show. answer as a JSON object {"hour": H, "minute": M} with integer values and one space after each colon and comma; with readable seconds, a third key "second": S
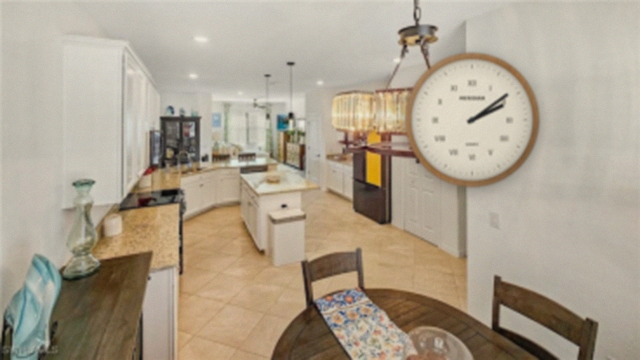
{"hour": 2, "minute": 9}
